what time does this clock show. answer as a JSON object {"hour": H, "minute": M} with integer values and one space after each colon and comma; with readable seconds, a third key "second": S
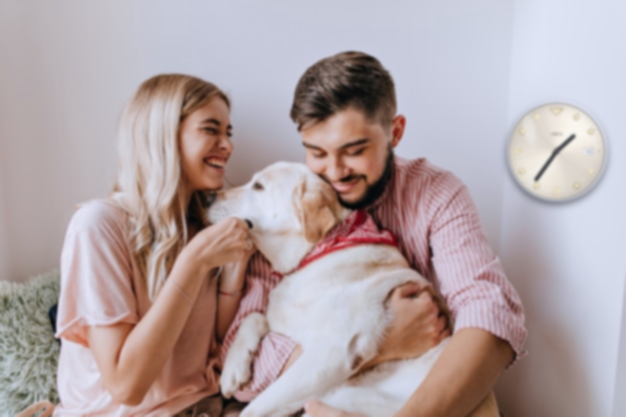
{"hour": 1, "minute": 36}
